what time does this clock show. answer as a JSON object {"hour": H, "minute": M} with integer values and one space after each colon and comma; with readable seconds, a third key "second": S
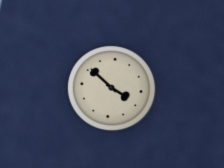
{"hour": 3, "minute": 51}
